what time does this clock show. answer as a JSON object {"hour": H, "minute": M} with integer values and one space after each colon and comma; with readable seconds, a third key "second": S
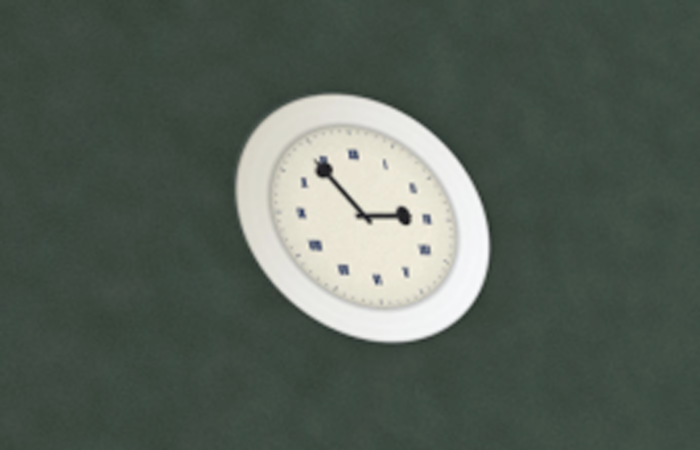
{"hour": 2, "minute": 54}
